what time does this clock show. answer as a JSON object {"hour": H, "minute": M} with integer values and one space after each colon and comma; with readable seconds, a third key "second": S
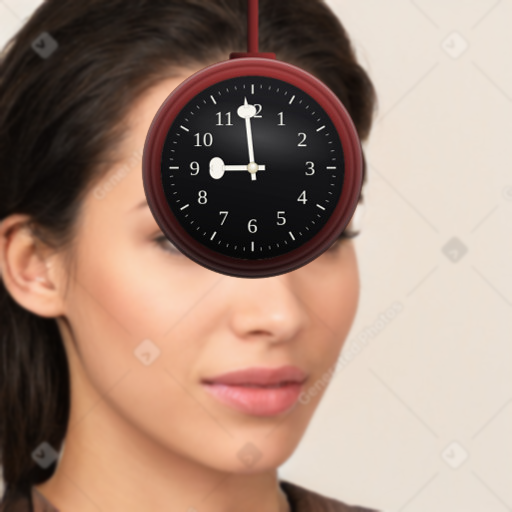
{"hour": 8, "minute": 59}
